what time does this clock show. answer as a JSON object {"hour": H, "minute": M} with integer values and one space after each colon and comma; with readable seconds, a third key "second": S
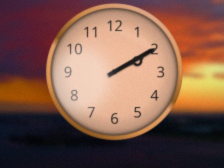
{"hour": 2, "minute": 10}
